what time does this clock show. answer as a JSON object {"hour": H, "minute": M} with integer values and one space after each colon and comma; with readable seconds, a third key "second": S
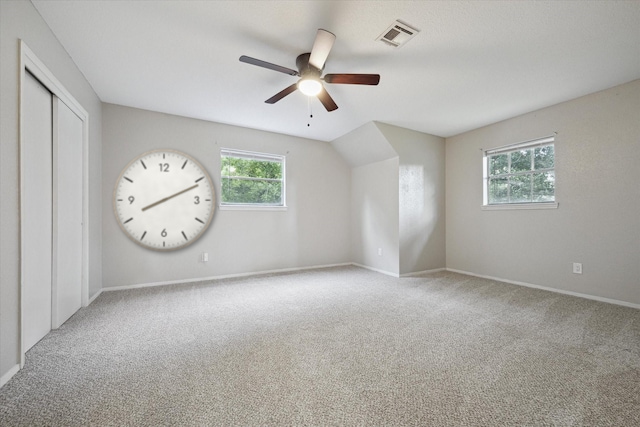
{"hour": 8, "minute": 11}
